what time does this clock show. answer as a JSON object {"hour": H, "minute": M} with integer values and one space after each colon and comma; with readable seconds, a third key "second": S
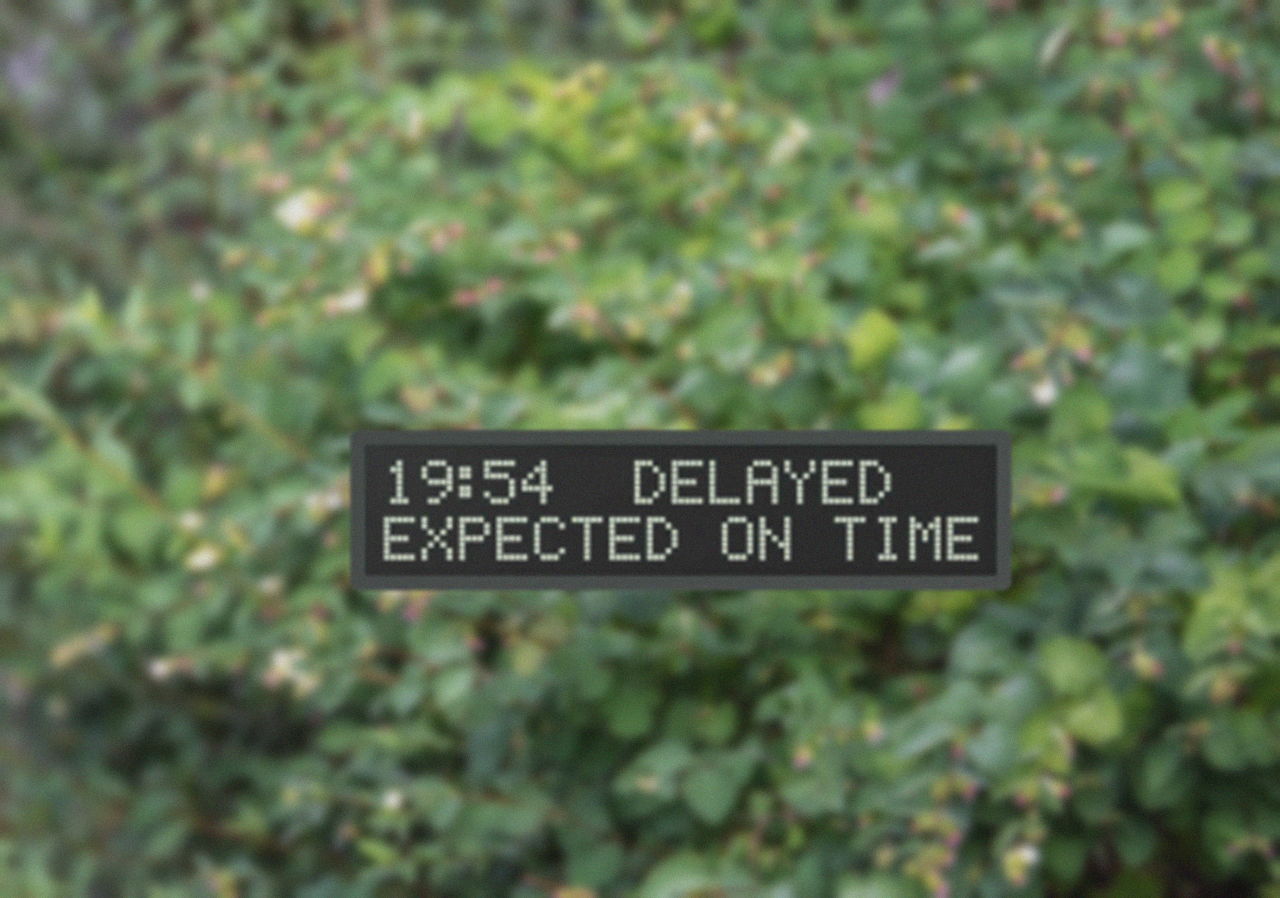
{"hour": 19, "minute": 54}
